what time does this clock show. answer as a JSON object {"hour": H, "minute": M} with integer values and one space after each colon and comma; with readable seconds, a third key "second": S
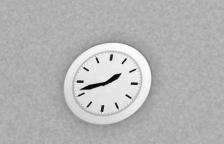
{"hour": 1, "minute": 42}
